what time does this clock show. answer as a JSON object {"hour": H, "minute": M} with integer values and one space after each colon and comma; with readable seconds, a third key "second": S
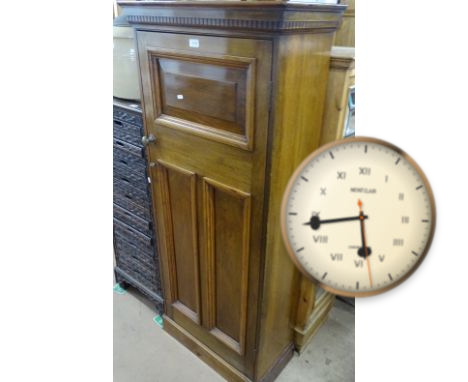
{"hour": 5, "minute": 43, "second": 28}
